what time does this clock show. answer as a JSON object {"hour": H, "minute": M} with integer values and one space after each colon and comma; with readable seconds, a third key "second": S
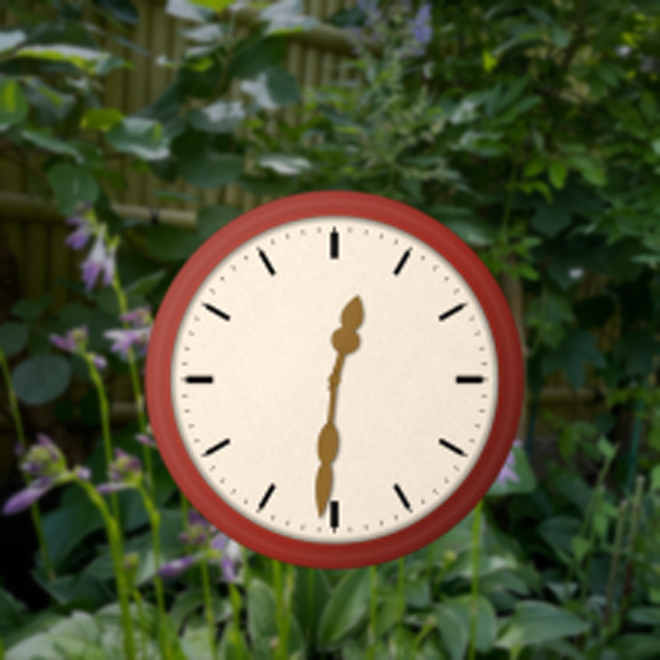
{"hour": 12, "minute": 31}
